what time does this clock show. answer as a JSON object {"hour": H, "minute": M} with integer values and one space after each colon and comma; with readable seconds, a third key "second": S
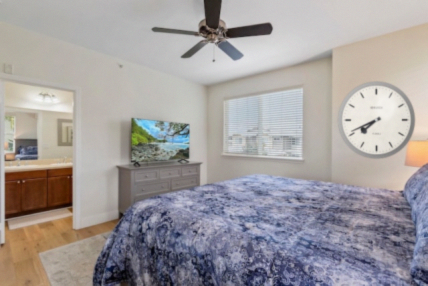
{"hour": 7, "minute": 41}
